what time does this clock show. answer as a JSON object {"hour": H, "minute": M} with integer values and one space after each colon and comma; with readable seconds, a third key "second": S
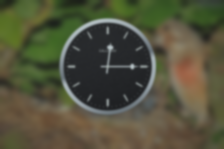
{"hour": 12, "minute": 15}
